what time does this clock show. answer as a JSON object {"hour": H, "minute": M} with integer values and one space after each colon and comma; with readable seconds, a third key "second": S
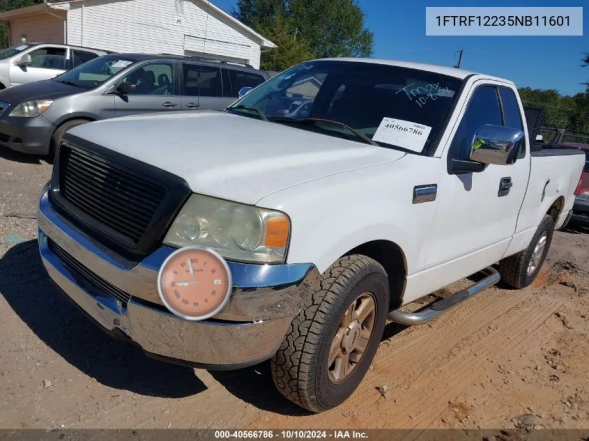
{"hour": 8, "minute": 58}
